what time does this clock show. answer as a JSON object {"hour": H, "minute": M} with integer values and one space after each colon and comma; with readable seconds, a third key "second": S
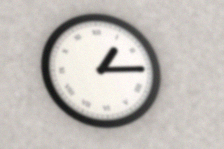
{"hour": 1, "minute": 15}
